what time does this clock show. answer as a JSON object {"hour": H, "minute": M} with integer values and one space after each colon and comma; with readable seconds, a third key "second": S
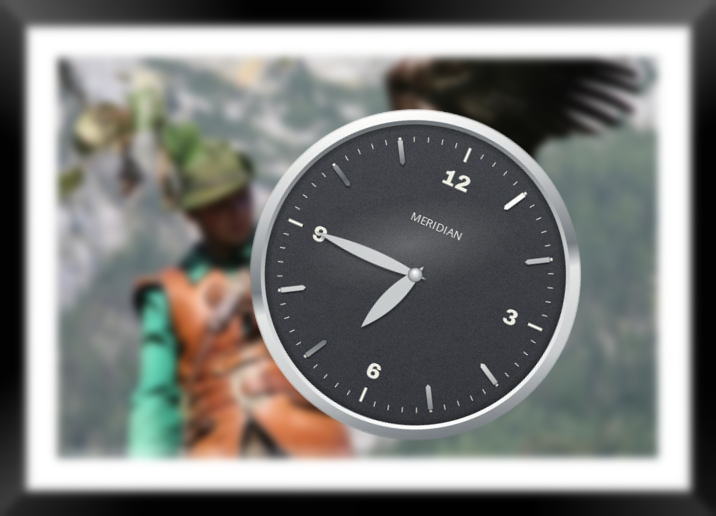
{"hour": 6, "minute": 45}
